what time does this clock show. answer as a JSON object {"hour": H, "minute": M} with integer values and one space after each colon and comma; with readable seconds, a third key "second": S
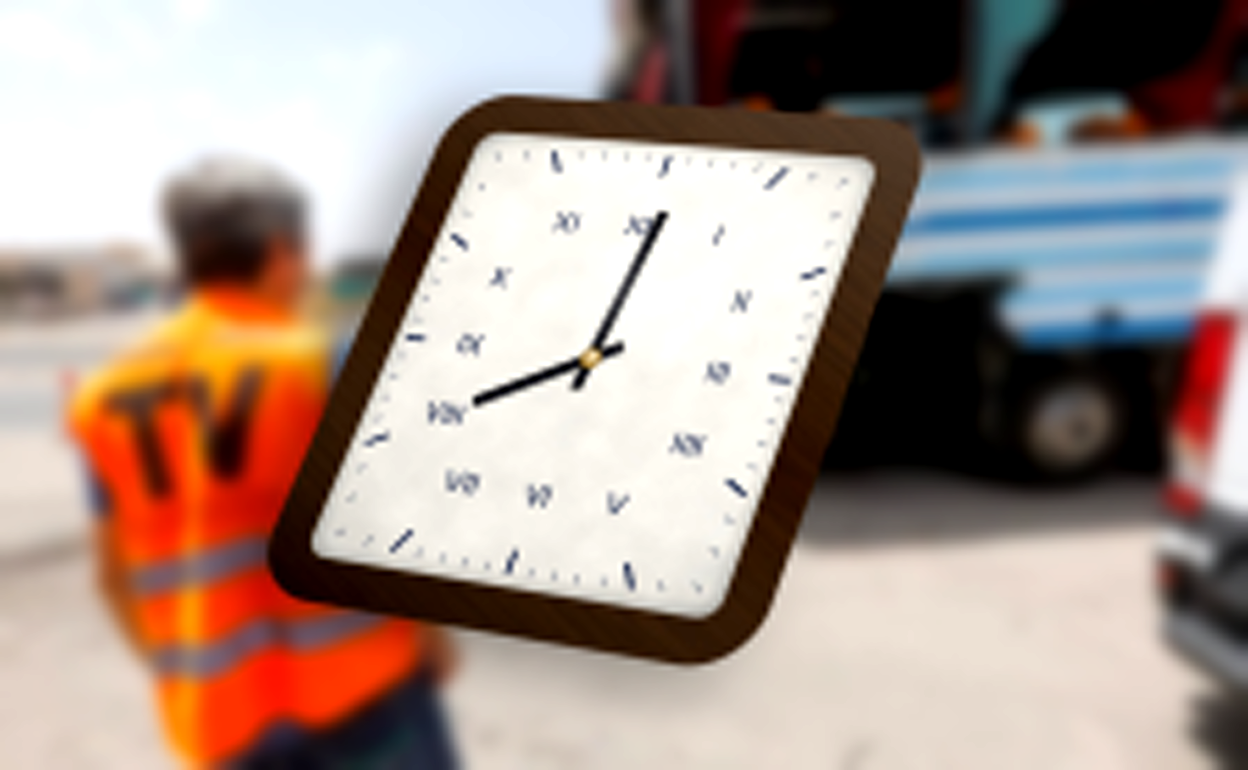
{"hour": 8, "minute": 1}
